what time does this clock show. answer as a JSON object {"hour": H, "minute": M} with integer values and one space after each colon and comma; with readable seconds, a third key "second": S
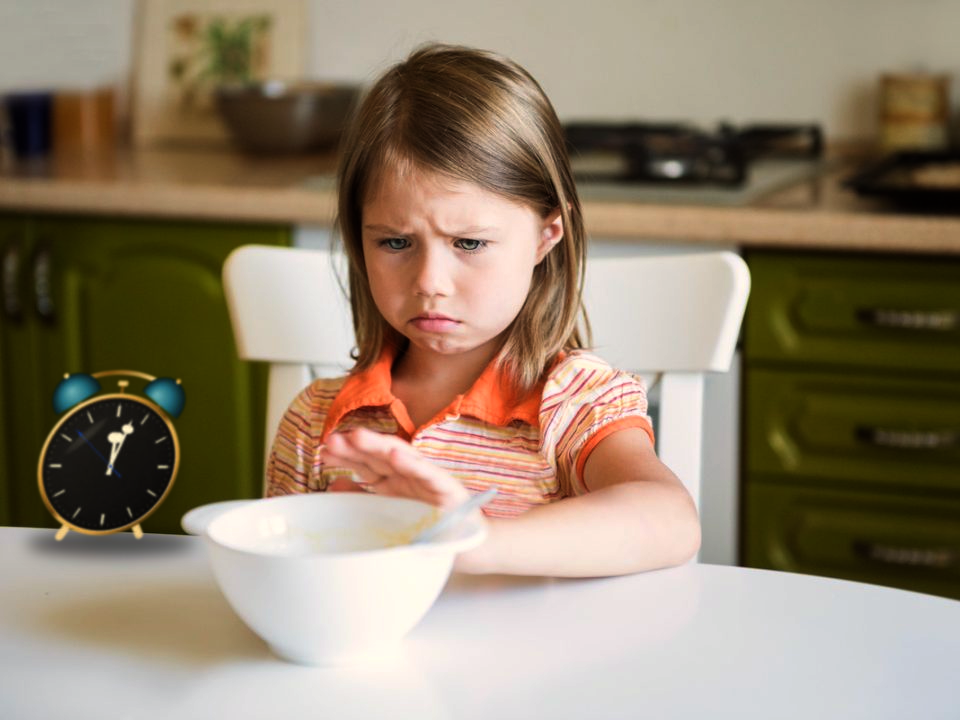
{"hour": 12, "minute": 2, "second": 52}
